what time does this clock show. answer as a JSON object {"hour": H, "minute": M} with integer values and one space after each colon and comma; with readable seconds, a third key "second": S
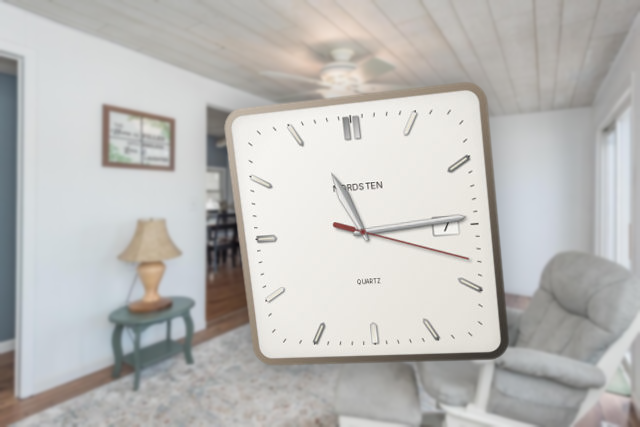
{"hour": 11, "minute": 14, "second": 18}
